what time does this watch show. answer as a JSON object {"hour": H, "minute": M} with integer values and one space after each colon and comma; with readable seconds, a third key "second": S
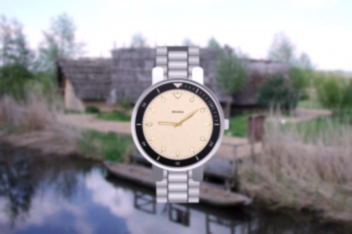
{"hour": 9, "minute": 9}
